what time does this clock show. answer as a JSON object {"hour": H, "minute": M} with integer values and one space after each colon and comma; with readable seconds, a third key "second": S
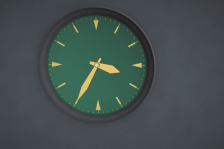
{"hour": 3, "minute": 35}
